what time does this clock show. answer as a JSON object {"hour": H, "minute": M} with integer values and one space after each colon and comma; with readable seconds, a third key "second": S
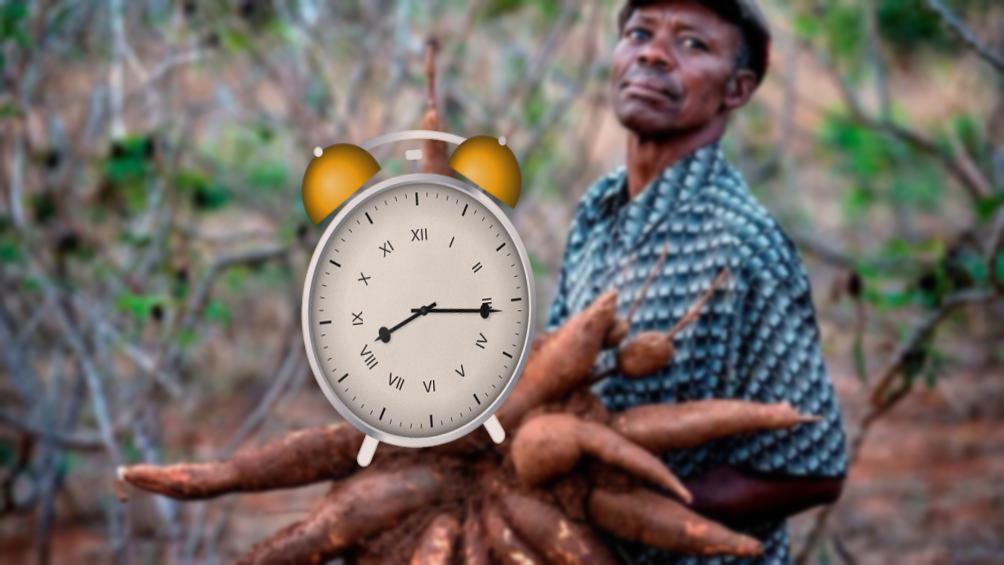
{"hour": 8, "minute": 16}
